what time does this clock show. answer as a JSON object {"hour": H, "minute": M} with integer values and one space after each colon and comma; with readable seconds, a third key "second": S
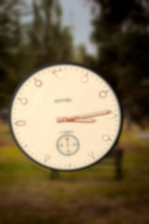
{"hour": 3, "minute": 14}
